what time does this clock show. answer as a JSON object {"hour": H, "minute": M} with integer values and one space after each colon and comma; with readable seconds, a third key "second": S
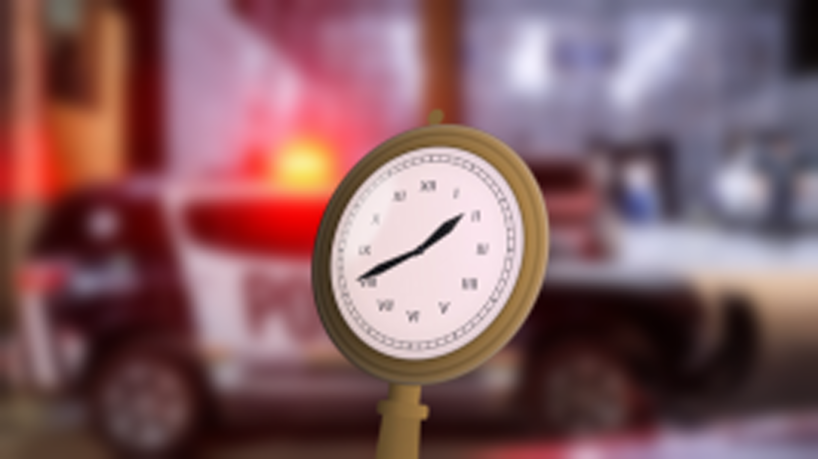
{"hour": 1, "minute": 41}
